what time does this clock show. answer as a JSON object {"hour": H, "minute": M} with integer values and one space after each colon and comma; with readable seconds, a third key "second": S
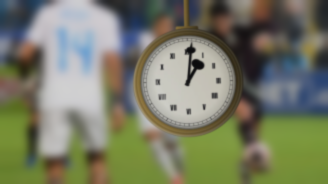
{"hour": 1, "minute": 1}
